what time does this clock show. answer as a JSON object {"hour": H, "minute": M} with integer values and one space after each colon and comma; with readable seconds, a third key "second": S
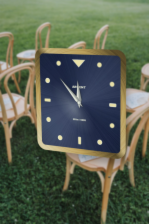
{"hour": 11, "minute": 53}
